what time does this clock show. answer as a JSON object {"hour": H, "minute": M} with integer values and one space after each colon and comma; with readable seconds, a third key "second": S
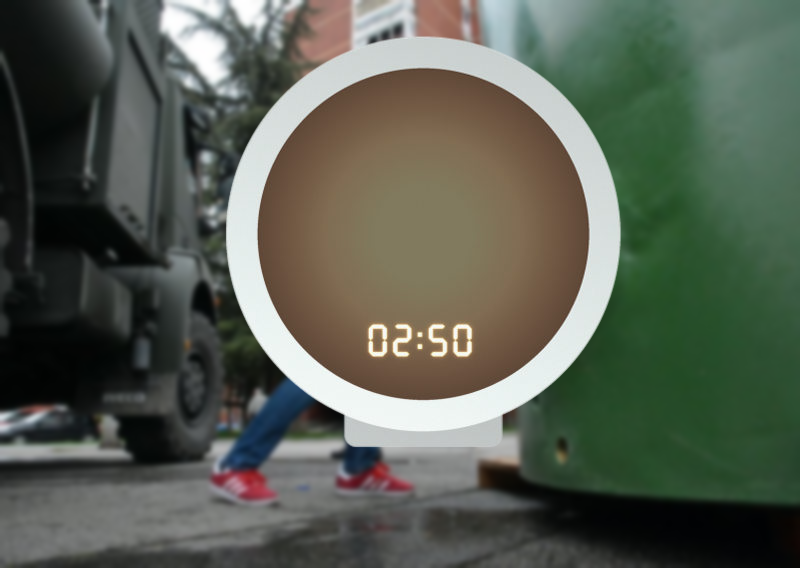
{"hour": 2, "minute": 50}
